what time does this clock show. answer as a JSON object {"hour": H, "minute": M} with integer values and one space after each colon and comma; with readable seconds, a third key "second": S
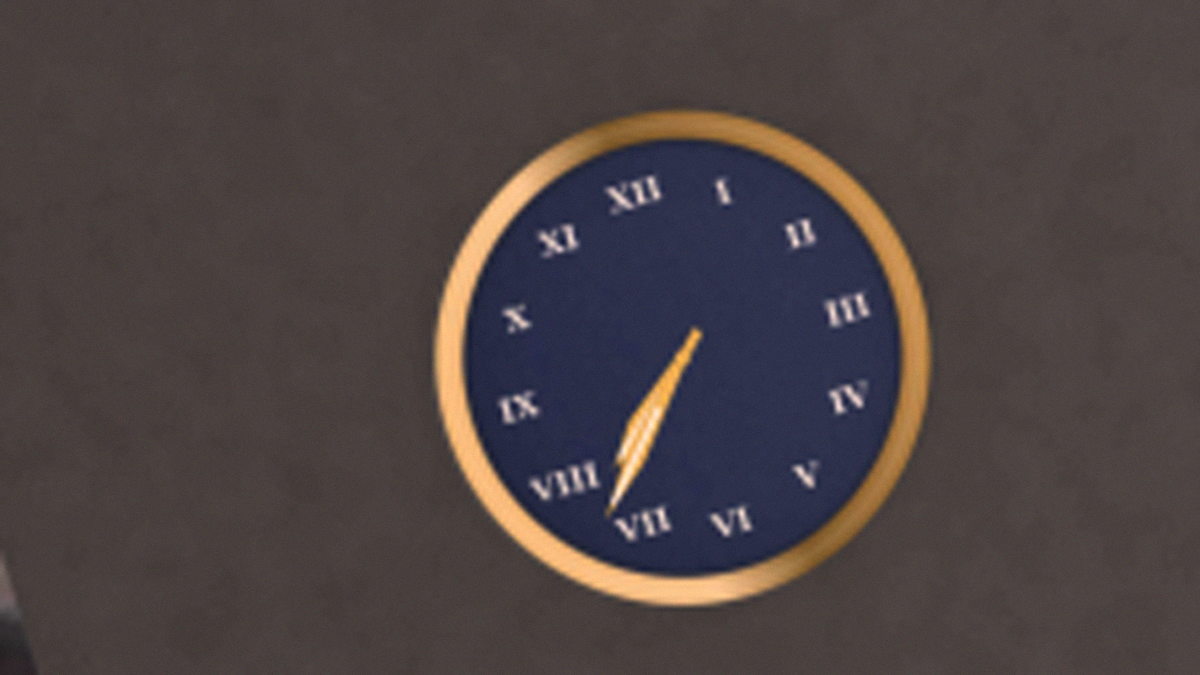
{"hour": 7, "minute": 37}
